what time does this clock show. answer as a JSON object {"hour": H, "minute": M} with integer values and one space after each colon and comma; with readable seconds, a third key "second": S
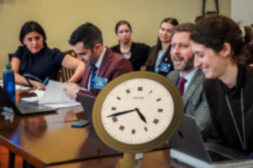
{"hour": 4, "minute": 42}
